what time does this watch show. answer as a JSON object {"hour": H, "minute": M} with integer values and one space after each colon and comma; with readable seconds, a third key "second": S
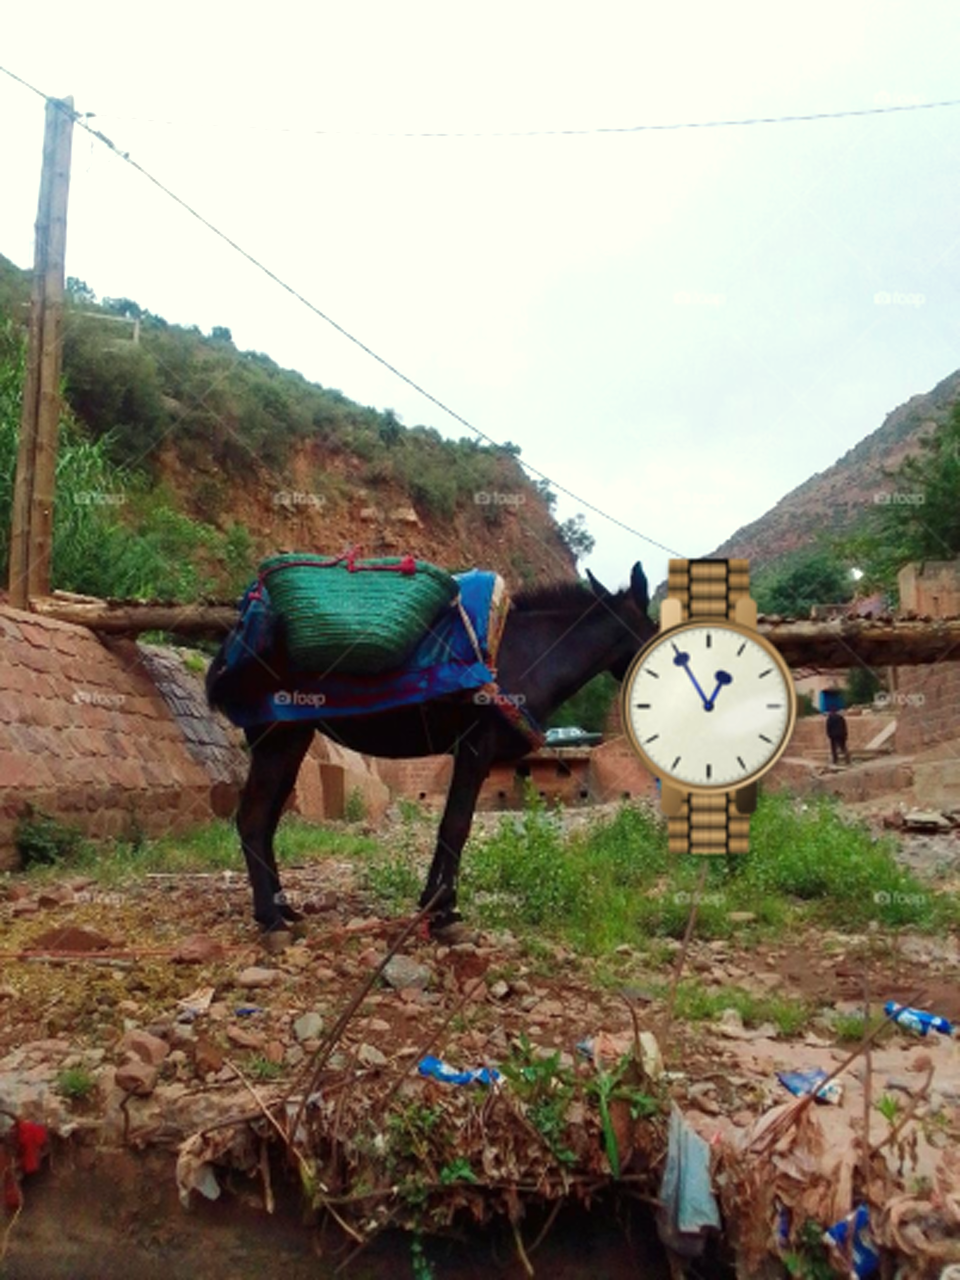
{"hour": 12, "minute": 55}
